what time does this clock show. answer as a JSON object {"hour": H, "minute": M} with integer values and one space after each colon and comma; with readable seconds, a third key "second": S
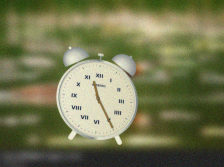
{"hour": 11, "minute": 25}
